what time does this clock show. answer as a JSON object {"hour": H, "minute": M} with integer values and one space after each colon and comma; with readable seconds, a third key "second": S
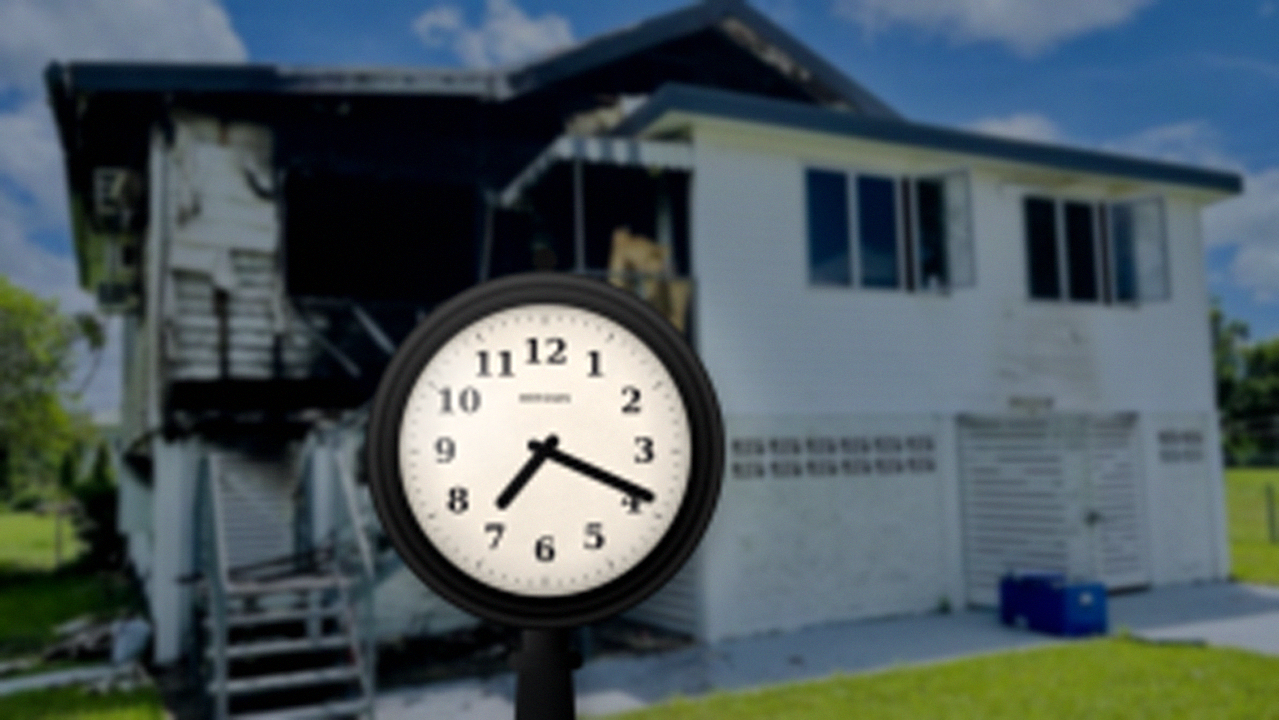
{"hour": 7, "minute": 19}
